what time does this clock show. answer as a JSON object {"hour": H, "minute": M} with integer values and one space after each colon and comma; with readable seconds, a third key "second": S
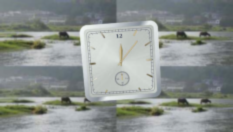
{"hour": 12, "minute": 7}
